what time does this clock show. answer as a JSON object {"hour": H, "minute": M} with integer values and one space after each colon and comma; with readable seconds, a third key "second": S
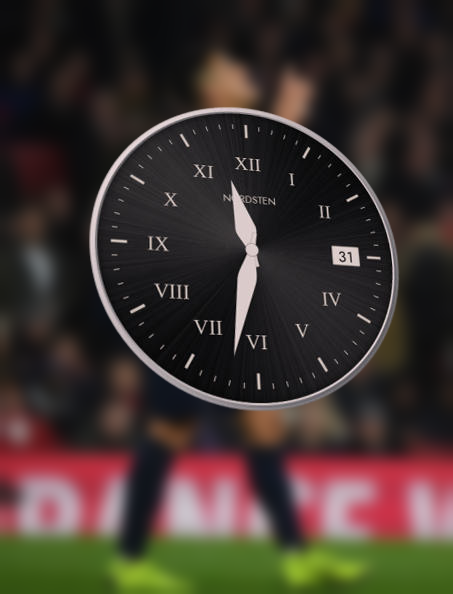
{"hour": 11, "minute": 32}
